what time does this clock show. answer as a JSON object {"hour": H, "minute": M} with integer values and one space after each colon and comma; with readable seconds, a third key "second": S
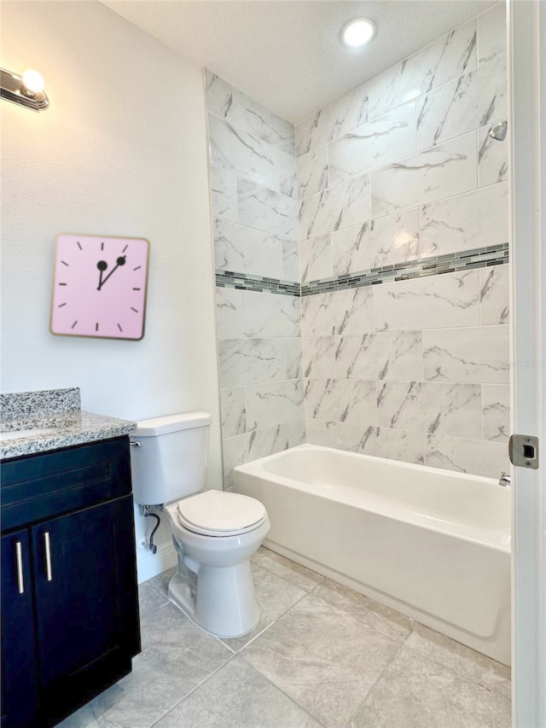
{"hour": 12, "minute": 6}
